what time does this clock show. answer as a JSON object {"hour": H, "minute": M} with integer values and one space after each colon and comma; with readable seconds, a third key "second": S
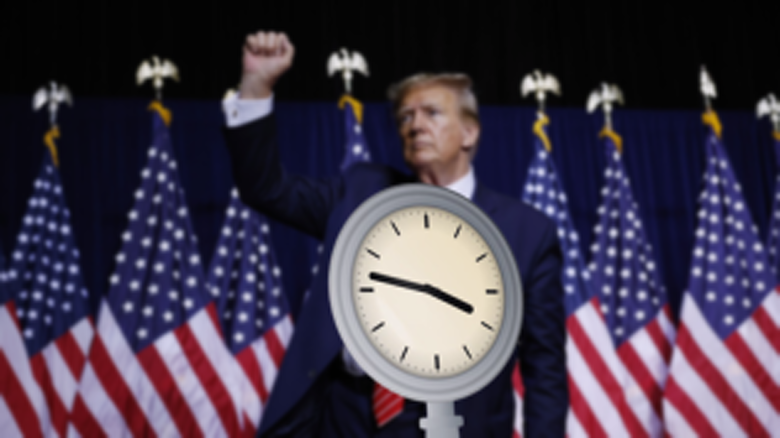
{"hour": 3, "minute": 47}
